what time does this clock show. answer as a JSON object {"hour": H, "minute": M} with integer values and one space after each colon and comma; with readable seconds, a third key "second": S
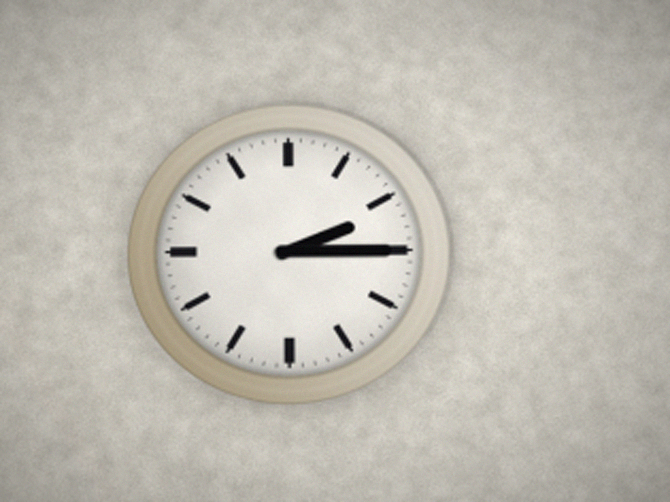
{"hour": 2, "minute": 15}
